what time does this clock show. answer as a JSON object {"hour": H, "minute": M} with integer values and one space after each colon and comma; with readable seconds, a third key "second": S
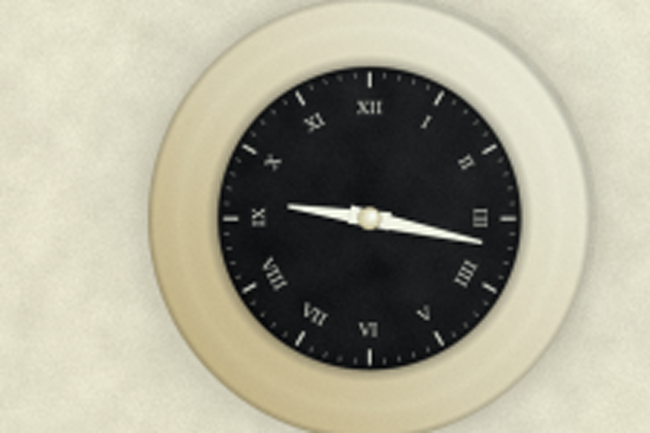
{"hour": 9, "minute": 17}
